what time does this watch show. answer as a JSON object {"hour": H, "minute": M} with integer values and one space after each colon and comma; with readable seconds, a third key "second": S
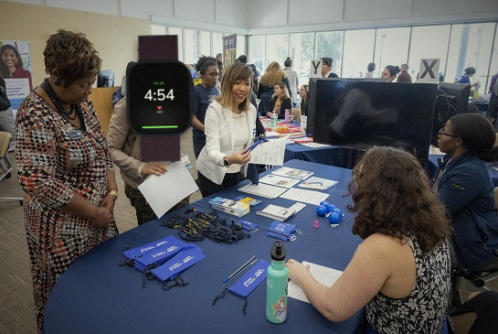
{"hour": 4, "minute": 54}
